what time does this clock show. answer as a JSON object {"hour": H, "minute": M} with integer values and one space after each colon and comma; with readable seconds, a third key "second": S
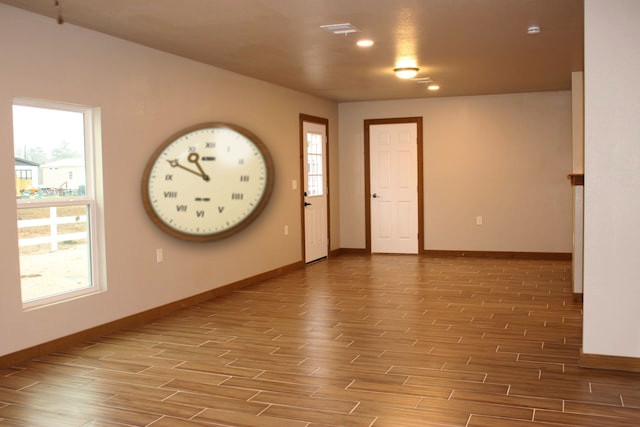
{"hour": 10, "minute": 49}
